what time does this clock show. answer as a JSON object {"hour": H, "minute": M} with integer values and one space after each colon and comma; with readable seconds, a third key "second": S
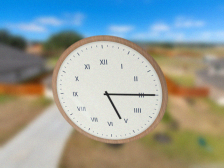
{"hour": 5, "minute": 15}
